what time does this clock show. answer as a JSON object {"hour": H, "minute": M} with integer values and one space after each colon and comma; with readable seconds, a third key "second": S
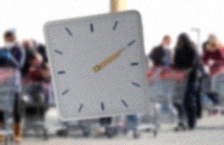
{"hour": 2, "minute": 10}
